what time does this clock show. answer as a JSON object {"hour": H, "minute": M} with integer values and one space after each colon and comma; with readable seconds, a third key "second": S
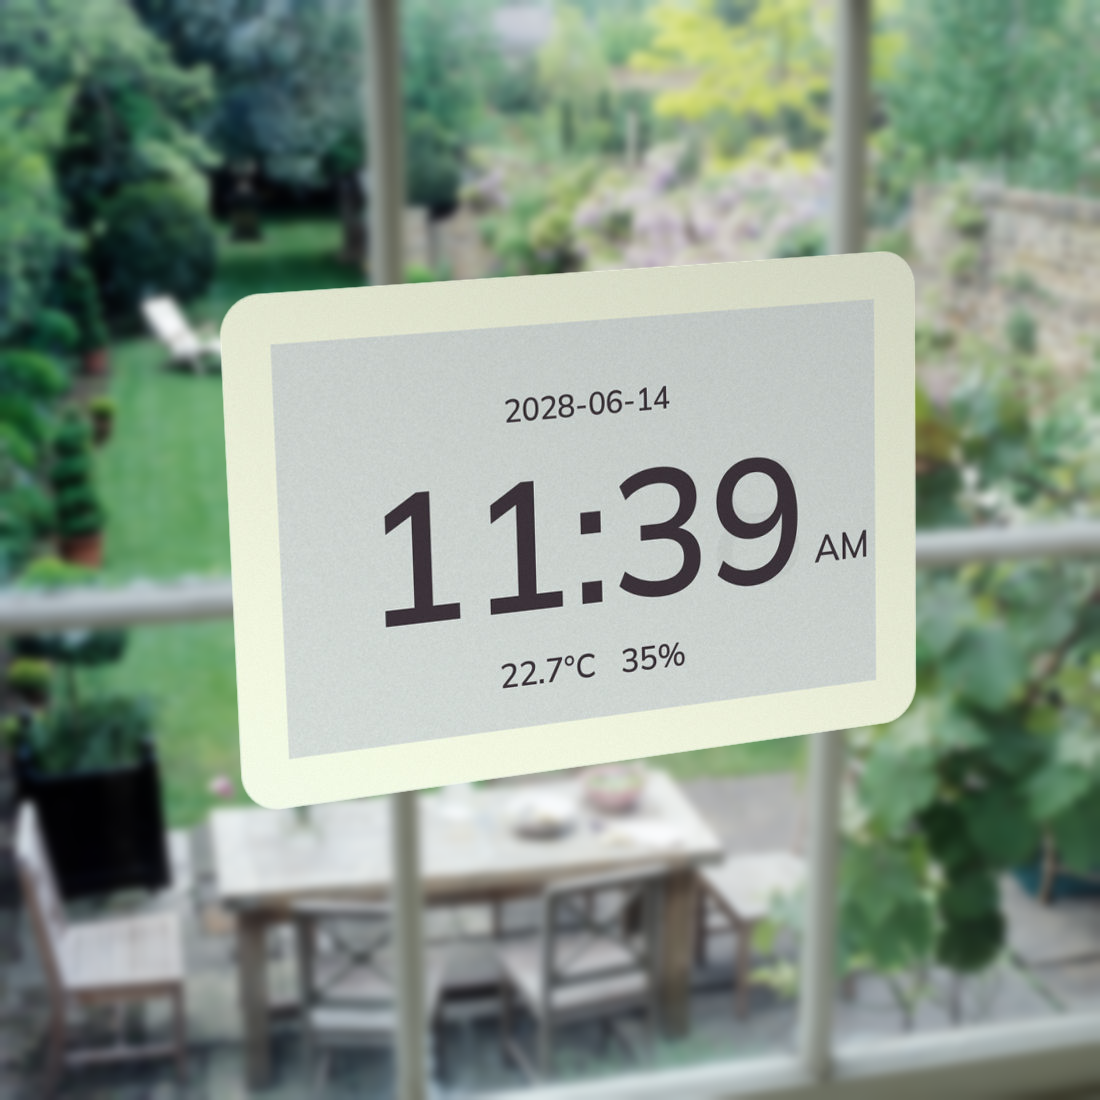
{"hour": 11, "minute": 39}
